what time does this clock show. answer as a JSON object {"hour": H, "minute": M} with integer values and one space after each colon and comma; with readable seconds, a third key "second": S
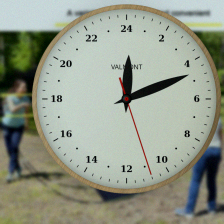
{"hour": 0, "minute": 11, "second": 27}
